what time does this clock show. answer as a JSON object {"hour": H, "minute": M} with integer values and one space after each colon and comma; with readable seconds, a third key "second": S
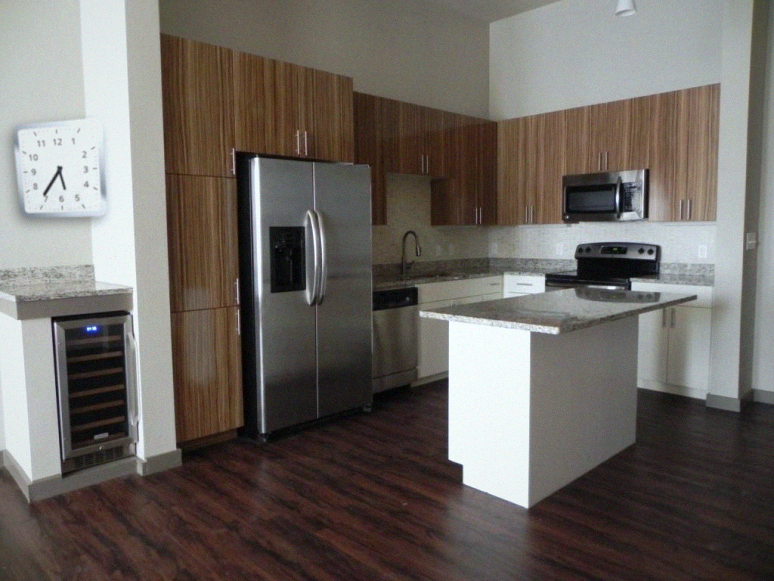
{"hour": 5, "minute": 36}
